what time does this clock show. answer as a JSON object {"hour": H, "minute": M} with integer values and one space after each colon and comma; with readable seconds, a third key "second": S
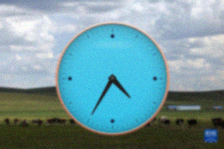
{"hour": 4, "minute": 35}
